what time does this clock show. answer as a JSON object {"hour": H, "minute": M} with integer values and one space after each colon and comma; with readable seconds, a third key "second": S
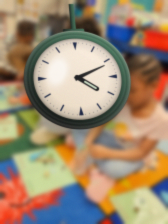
{"hour": 4, "minute": 11}
